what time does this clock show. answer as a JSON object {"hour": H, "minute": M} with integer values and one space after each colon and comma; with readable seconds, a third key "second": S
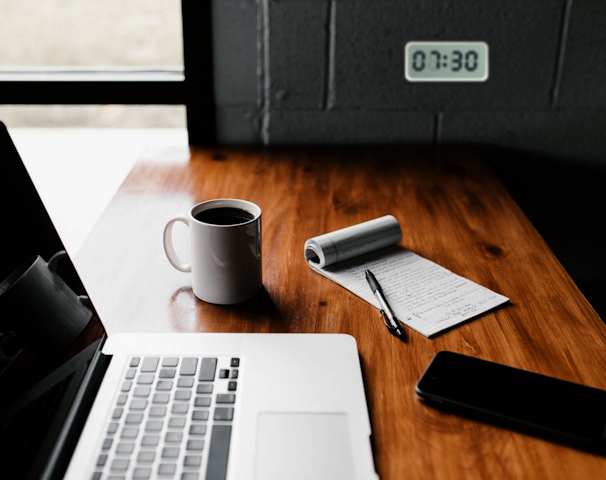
{"hour": 7, "minute": 30}
